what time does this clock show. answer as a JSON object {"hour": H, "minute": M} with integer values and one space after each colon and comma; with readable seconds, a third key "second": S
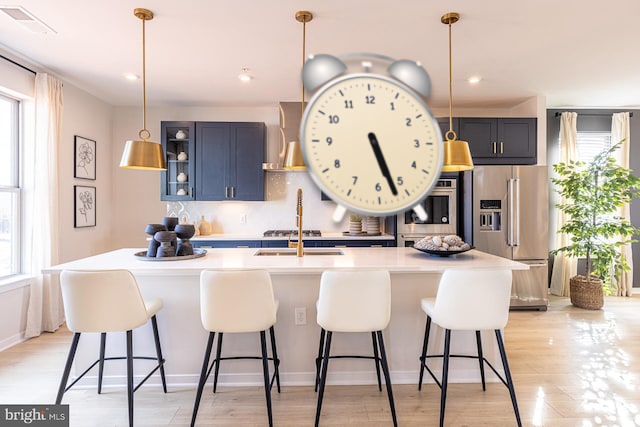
{"hour": 5, "minute": 27}
